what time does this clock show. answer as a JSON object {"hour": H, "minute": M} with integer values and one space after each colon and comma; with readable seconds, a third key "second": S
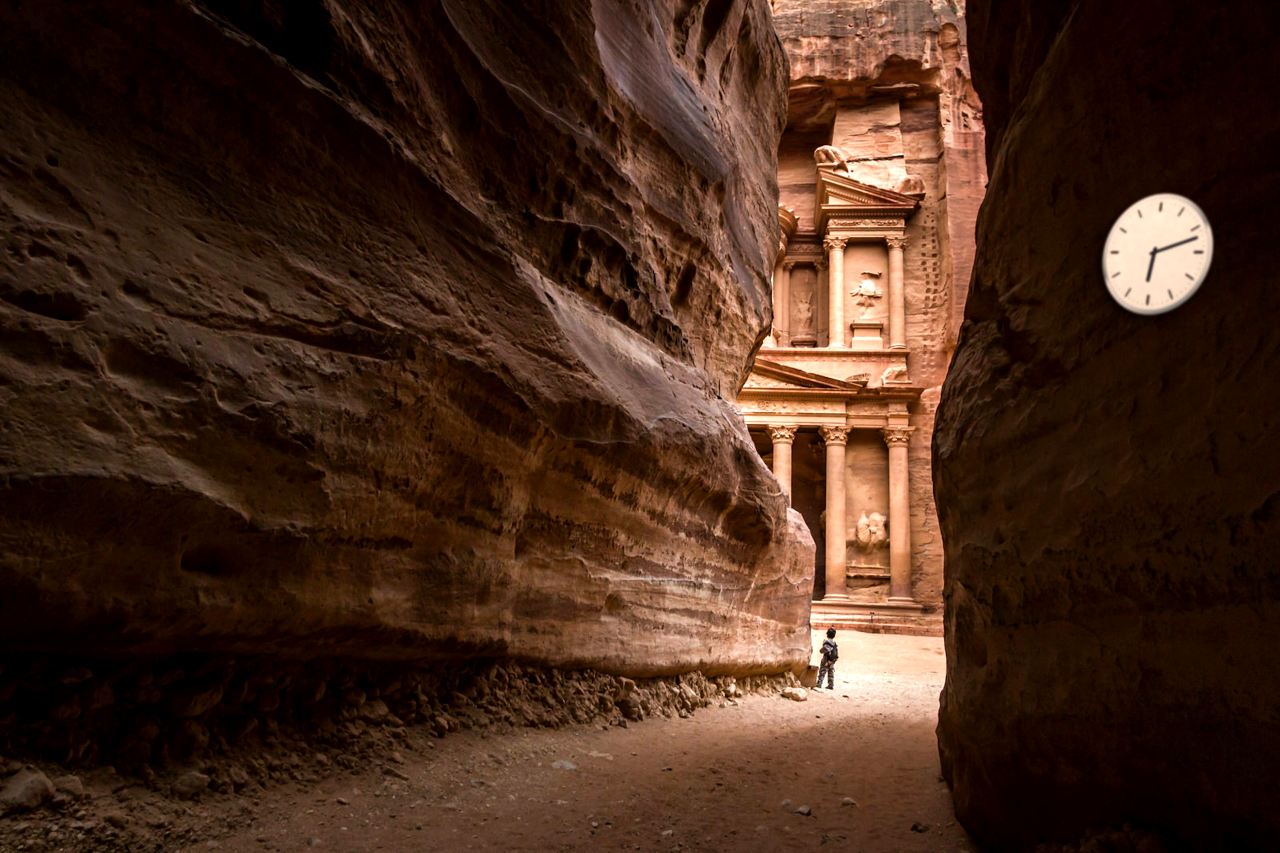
{"hour": 6, "minute": 12}
